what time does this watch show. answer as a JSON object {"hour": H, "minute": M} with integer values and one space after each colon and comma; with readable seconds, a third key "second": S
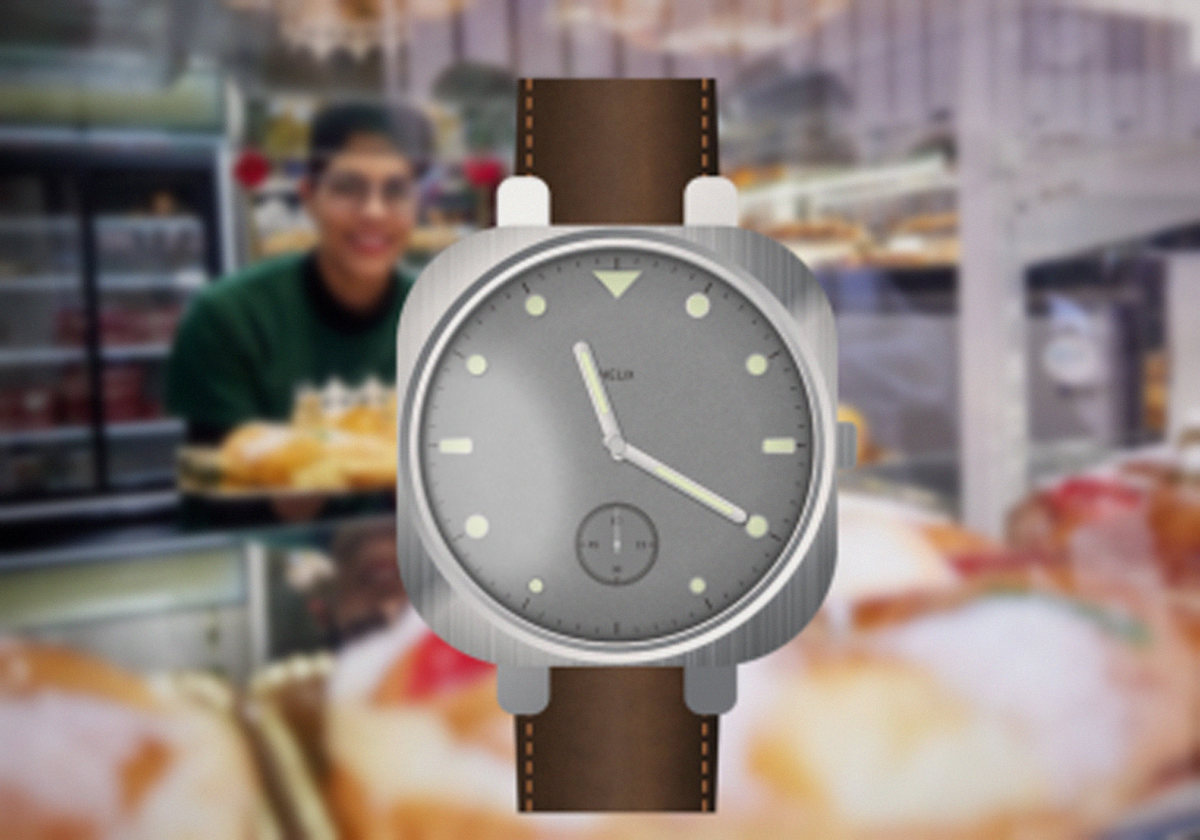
{"hour": 11, "minute": 20}
